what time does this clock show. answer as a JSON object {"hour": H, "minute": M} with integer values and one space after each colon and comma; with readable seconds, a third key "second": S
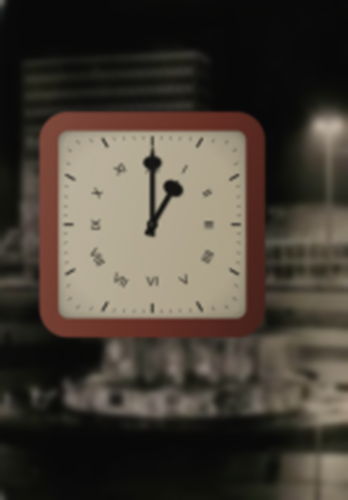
{"hour": 1, "minute": 0}
